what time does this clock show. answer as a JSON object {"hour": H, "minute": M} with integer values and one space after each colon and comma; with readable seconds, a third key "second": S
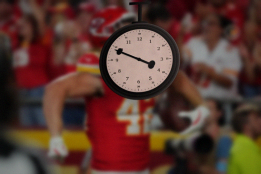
{"hour": 3, "minute": 49}
